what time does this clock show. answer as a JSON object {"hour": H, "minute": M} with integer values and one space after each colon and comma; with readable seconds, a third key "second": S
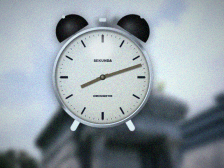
{"hour": 8, "minute": 12}
